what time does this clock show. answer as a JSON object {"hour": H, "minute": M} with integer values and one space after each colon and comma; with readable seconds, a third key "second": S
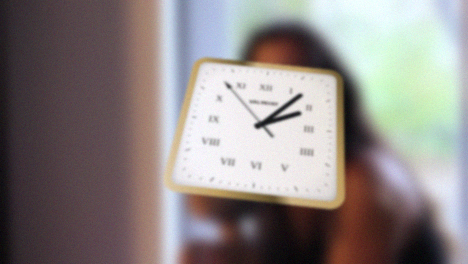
{"hour": 2, "minute": 6, "second": 53}
